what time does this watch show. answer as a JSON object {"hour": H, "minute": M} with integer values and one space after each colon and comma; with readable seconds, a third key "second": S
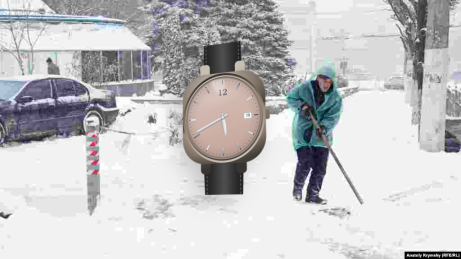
{"hour": 5, "minute": 41}
